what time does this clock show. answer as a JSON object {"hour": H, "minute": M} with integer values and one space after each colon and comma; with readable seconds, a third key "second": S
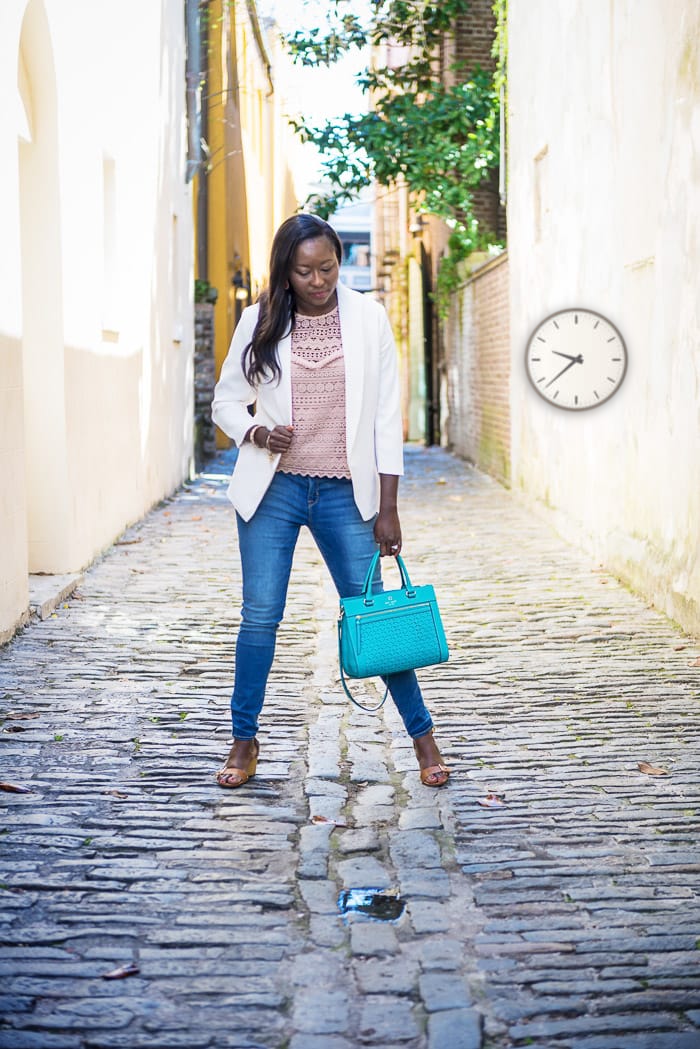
{"hour": 9, "minute": 38}
